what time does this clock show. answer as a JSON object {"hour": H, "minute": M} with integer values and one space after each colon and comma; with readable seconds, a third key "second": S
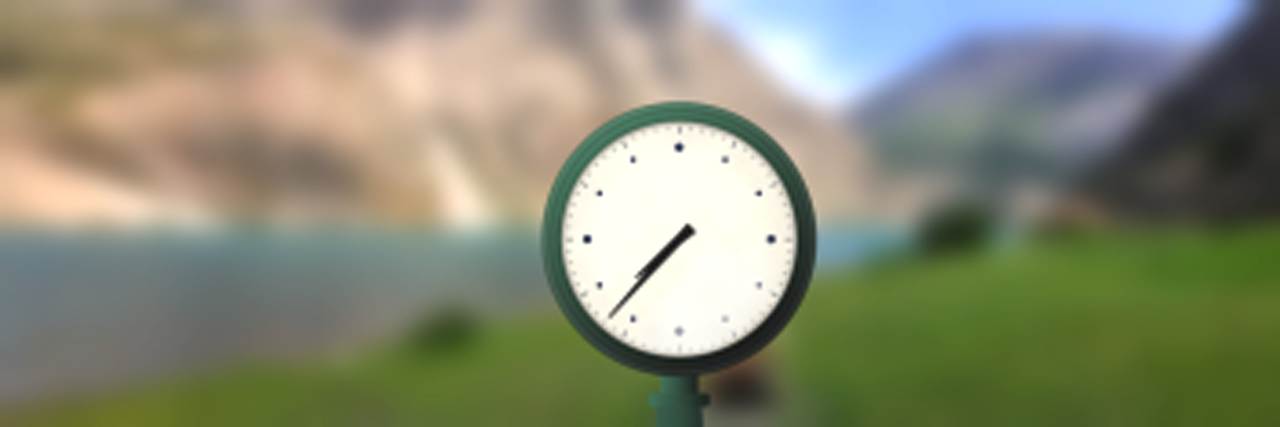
{"hour": 7, "minute": 37}
